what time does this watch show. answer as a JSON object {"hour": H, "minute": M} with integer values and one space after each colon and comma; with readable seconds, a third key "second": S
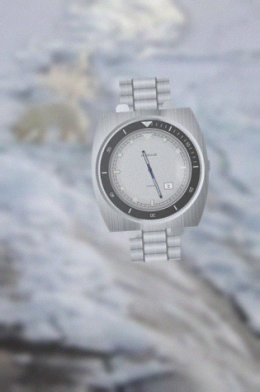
{"hour": 11, "minute": 27}
